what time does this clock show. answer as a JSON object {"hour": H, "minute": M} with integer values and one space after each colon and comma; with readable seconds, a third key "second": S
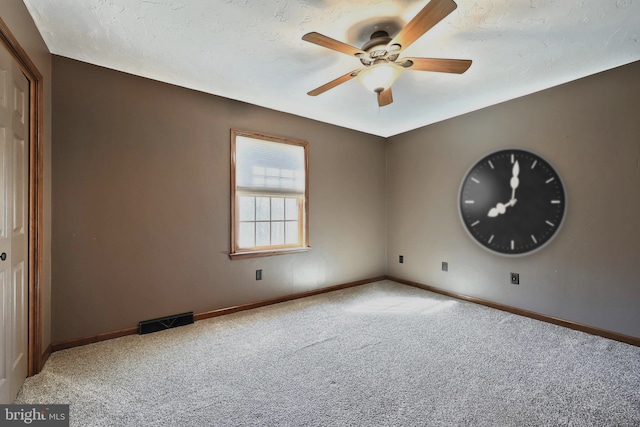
{"hour": 8, "minute": 1}
